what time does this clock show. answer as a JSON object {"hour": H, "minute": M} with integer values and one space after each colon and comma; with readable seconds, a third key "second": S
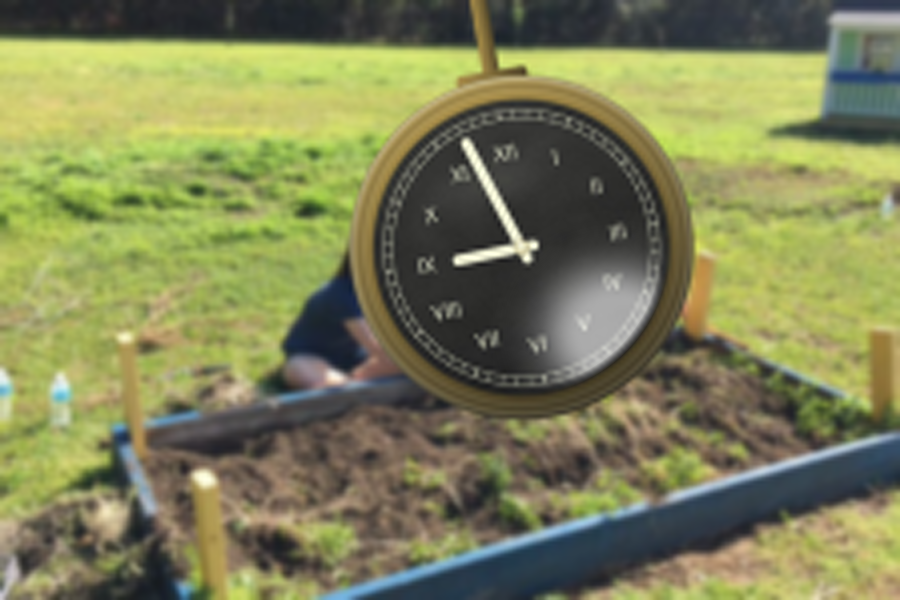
{"hour": 8, "minute": 57}
